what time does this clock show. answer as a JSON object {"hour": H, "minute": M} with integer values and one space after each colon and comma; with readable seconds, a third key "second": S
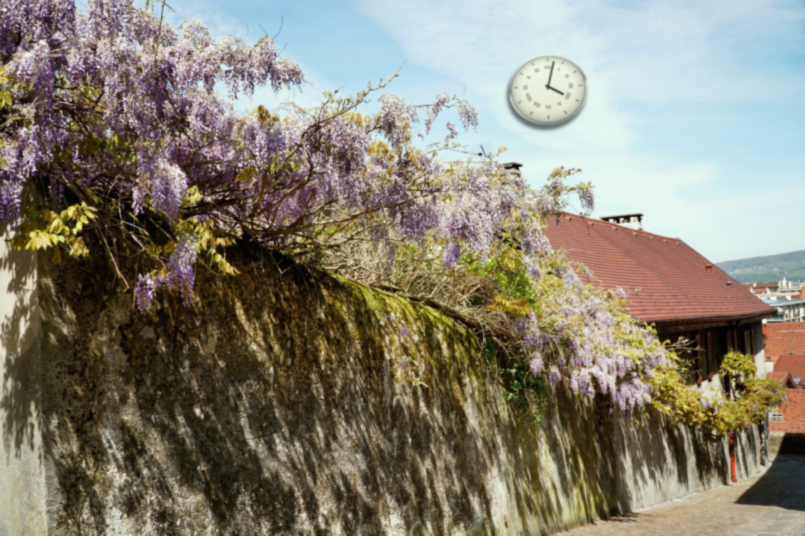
{"hour": 4, "minute": 2}
